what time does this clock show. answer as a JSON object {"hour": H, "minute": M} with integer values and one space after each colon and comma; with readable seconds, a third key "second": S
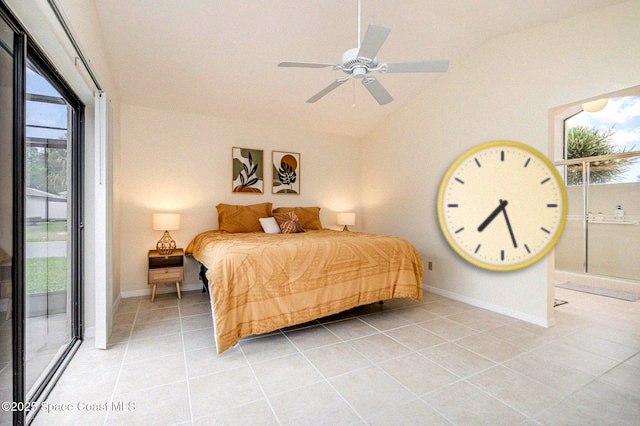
{"hour": 7, "minute": 27}
